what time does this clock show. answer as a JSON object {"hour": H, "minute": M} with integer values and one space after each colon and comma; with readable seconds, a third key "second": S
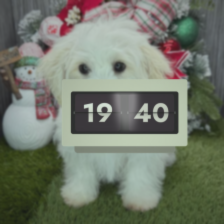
{"hour": 19, "minute": 40}
